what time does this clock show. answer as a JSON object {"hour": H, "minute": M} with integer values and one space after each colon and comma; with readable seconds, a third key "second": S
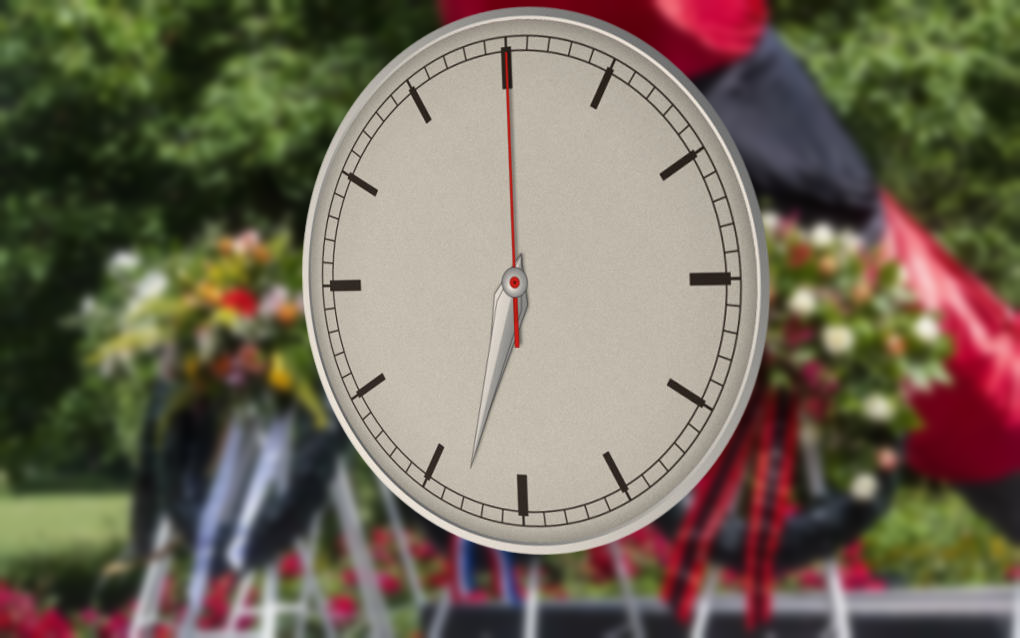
{"hour": 6, "minute": 33, "second": 0}
